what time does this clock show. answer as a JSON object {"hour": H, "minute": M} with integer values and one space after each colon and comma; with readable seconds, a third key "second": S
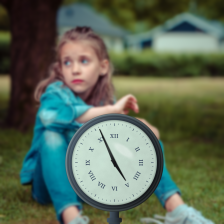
{"hour": 4, "minute": 56}
